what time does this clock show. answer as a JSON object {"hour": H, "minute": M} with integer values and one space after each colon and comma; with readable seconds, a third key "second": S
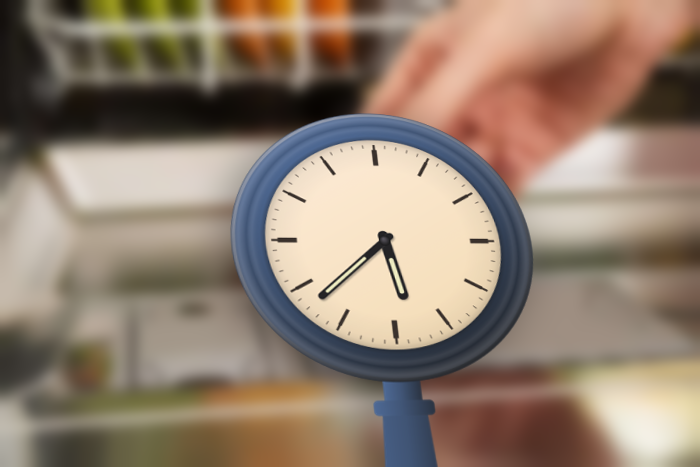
{"hour": 5, "minute": 38}
